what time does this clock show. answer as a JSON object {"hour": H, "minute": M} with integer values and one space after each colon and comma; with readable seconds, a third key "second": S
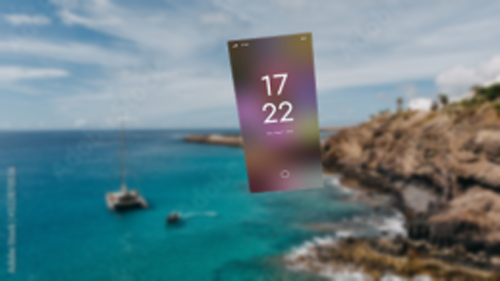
{"hour": 17, "minute": 22}
